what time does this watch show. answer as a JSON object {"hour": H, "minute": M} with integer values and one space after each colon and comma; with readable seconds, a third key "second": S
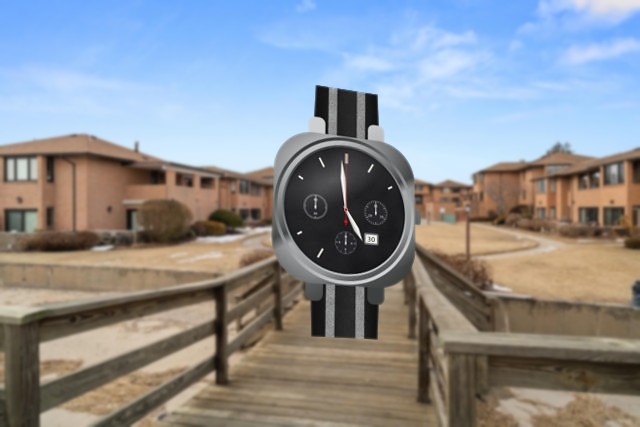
{"hour": 4, "minute": 59}
